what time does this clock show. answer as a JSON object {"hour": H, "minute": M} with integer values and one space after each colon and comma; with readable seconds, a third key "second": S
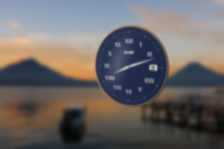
{"hour": 8, "minute": 12}
